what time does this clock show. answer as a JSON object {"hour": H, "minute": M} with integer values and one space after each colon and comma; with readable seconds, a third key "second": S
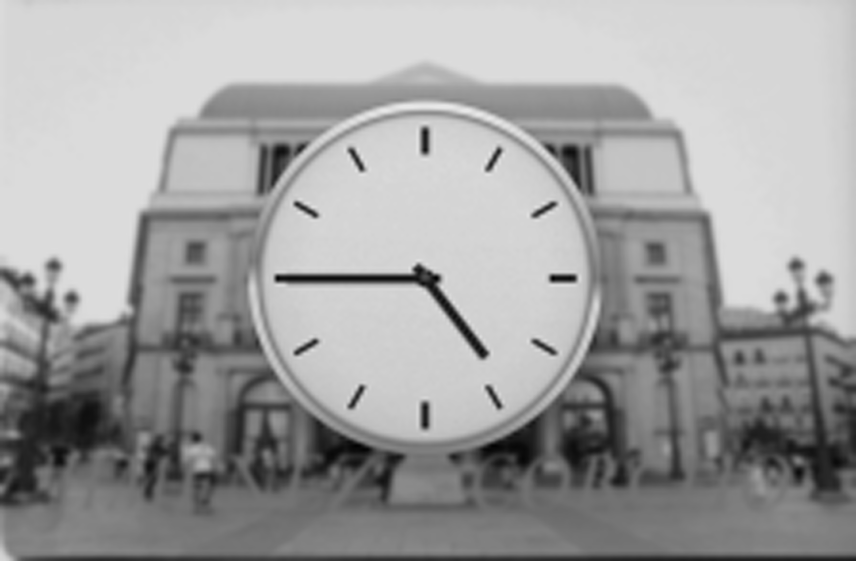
{"hour": 4, "minute": 45}
